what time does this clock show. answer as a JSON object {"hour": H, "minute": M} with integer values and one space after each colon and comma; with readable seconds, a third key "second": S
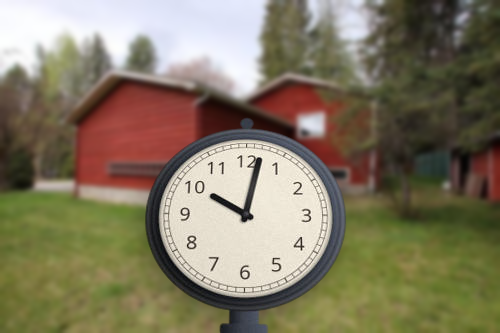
{"hour": 10, "minute": 2}
